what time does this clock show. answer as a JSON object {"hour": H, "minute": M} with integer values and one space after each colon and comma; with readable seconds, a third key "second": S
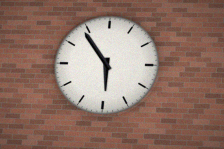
{"hour": 5, "minute": 54}
